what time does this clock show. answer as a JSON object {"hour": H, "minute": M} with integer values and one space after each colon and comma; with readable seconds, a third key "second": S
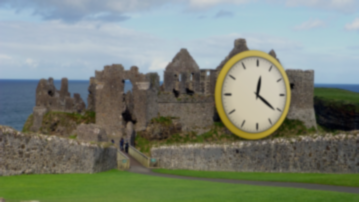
{"hour": 12, "minute": 21}
